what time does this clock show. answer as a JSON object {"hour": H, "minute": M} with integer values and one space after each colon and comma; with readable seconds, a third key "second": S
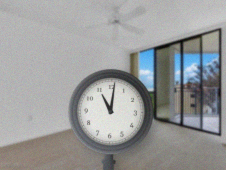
{"hour": 11, "minute": 1}
